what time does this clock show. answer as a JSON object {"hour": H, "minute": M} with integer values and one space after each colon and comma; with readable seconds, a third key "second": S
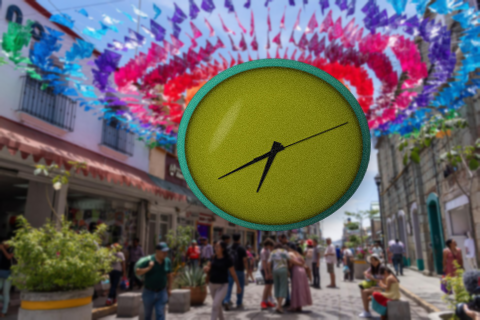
{"hour": 6, "minute": 40, "second": 11}
